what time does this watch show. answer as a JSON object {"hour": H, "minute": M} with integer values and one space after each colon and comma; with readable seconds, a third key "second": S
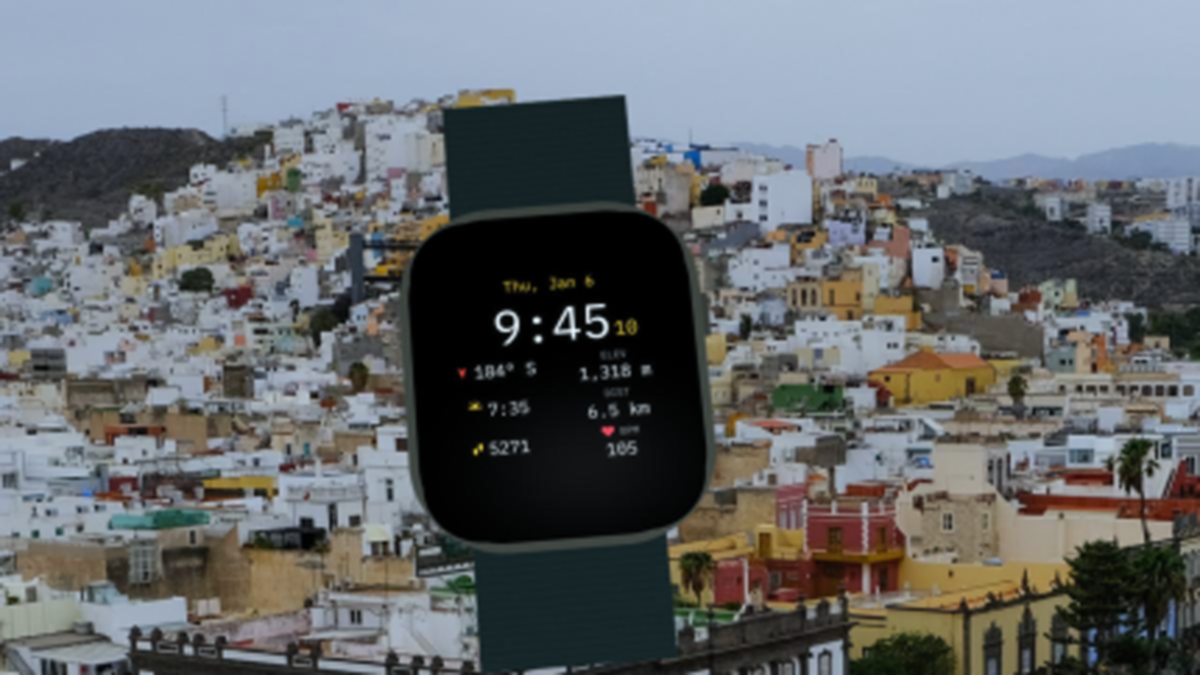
{"hour": 9, "minute": 45}
